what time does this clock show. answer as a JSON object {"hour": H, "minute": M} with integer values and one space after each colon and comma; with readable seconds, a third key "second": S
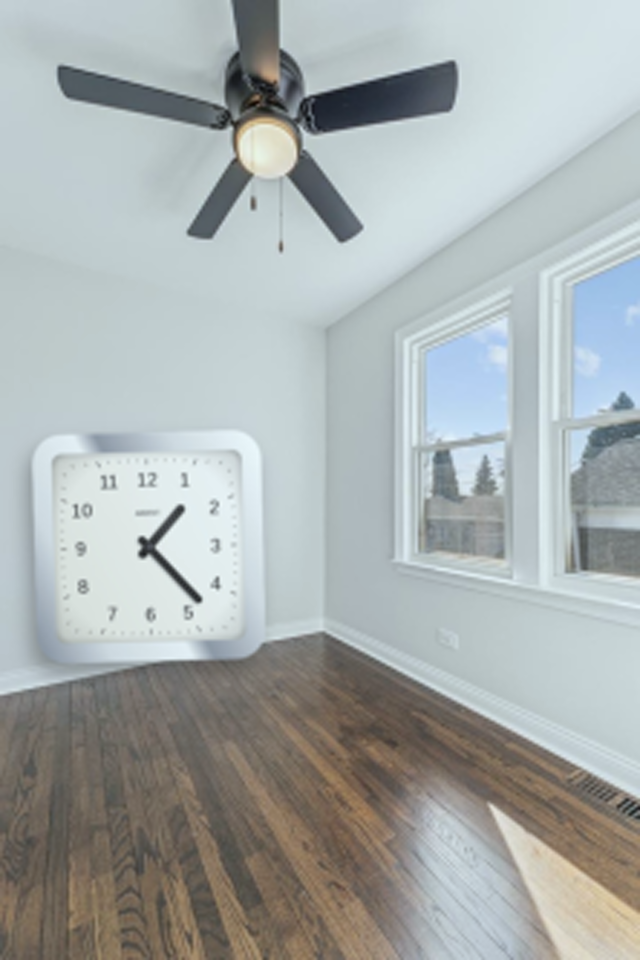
{"hour": 1, "minute": 23}
